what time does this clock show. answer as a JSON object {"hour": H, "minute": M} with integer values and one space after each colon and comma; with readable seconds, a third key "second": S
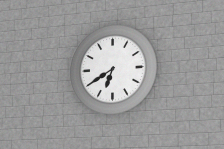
{"hour": 6, "minute": 40}
